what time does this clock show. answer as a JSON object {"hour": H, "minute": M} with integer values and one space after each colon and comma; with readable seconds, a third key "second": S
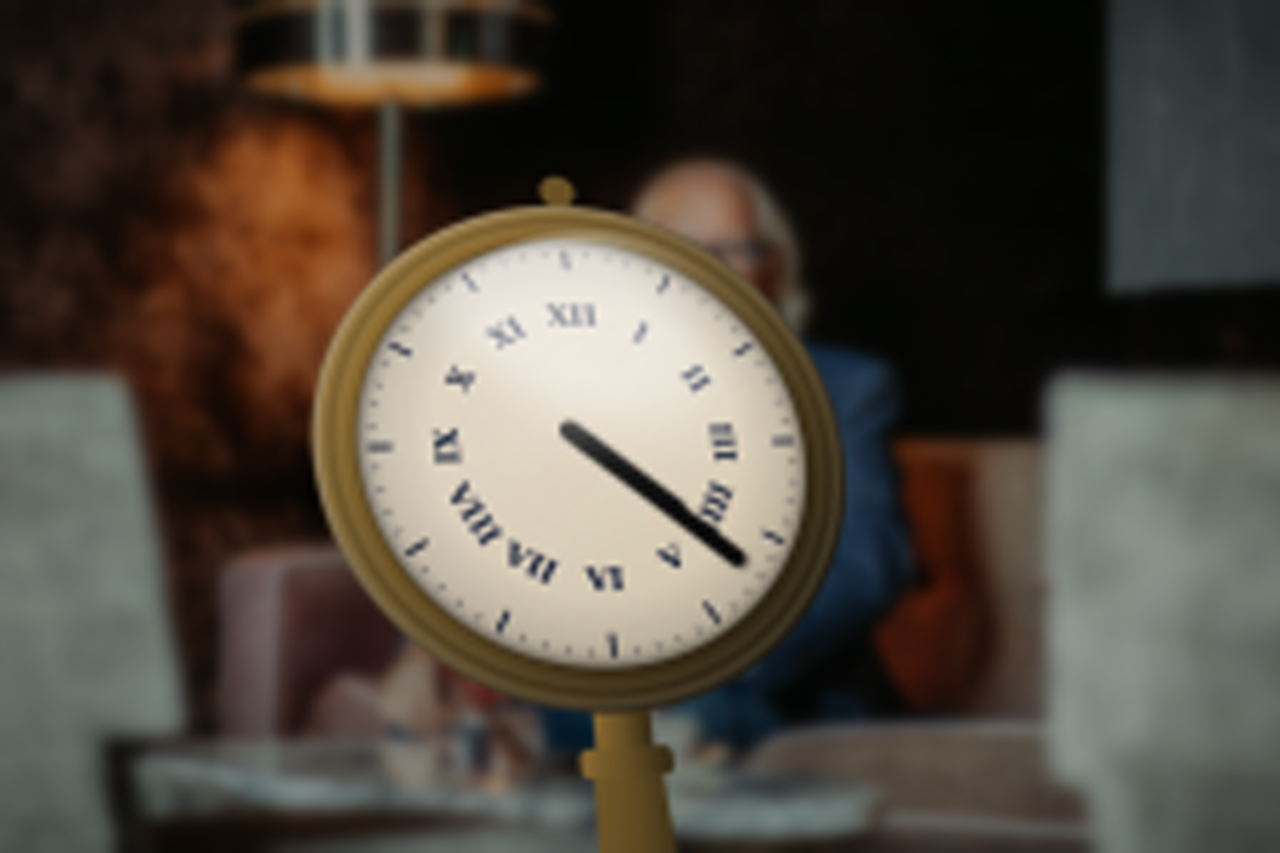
{"hour": 4, "minute": 22}
